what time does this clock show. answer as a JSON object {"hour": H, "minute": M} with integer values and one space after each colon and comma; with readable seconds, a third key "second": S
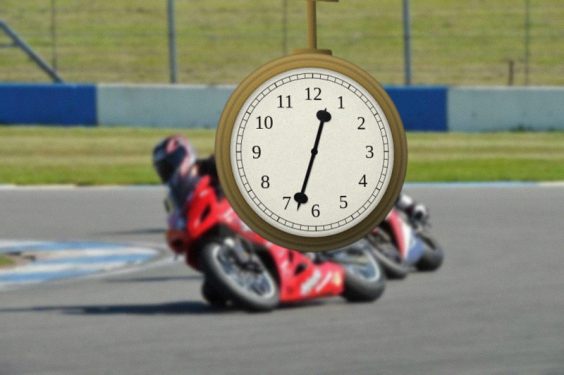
{"hour": 12, "minute": 33}
